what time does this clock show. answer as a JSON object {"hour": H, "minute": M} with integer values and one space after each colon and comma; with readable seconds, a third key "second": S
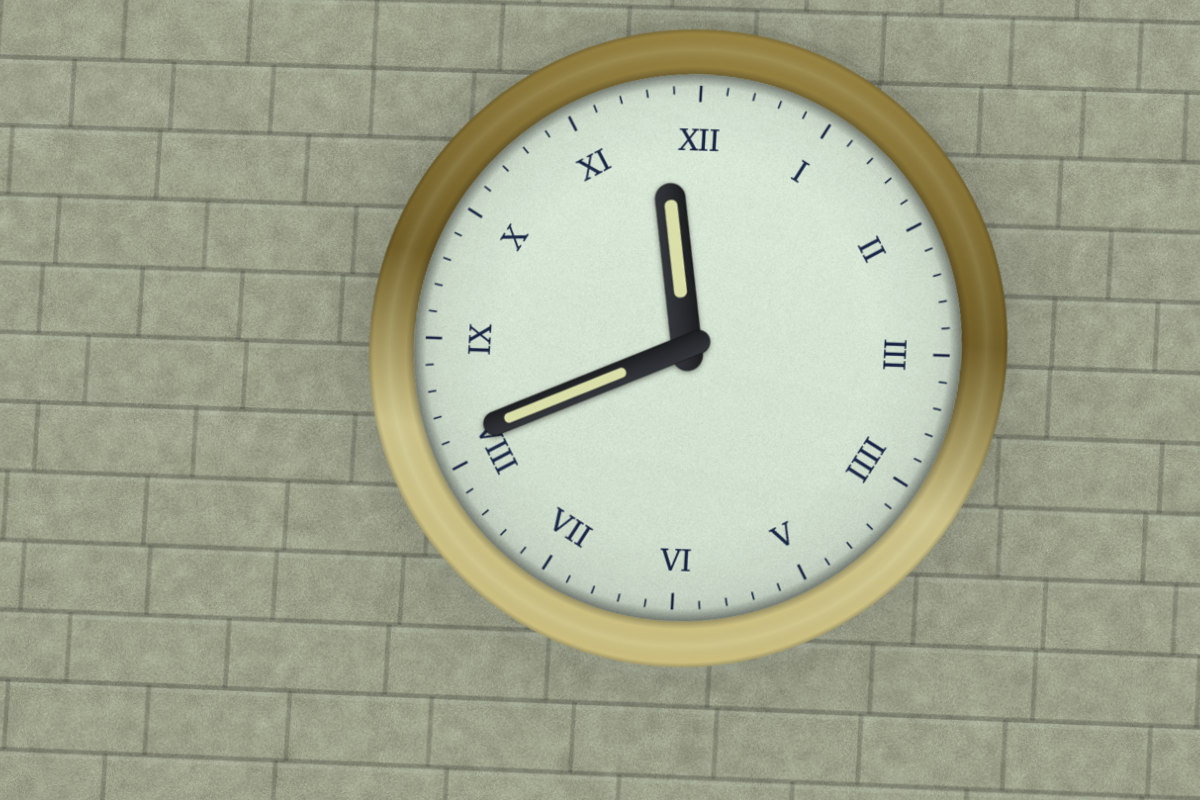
{"hour": 11, "minute": 41}
